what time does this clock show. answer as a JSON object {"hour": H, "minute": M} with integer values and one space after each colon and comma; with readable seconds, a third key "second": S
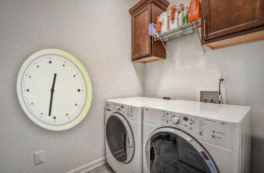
{"hour": 12, "minute": 32}
